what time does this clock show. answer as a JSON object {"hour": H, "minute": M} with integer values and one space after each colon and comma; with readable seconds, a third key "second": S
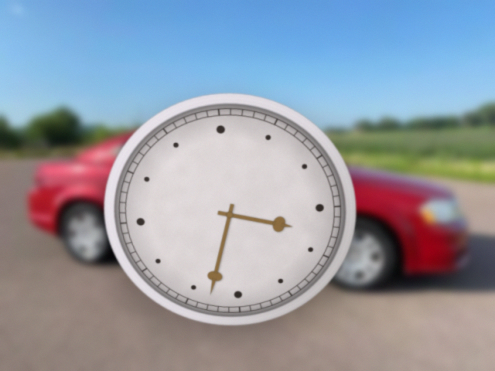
{"hour": 3, "minute": 33}
